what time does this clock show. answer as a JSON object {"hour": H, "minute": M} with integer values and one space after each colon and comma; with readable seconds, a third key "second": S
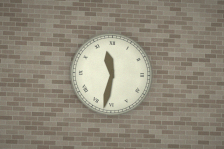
{"hour": 11, "minute": 32}
